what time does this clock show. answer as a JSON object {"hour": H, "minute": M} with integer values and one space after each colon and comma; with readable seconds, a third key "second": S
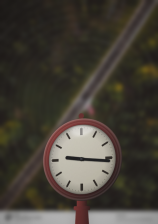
{"hour": 9, "minute": 16}
